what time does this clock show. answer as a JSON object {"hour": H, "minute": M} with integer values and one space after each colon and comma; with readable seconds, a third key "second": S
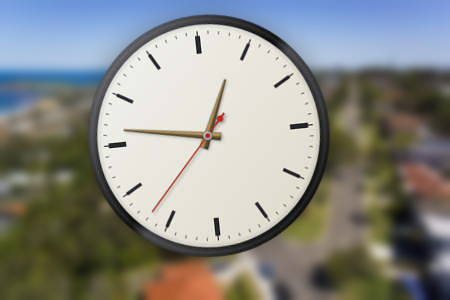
{"hour": 12, "minute": 46, "second": 37}
